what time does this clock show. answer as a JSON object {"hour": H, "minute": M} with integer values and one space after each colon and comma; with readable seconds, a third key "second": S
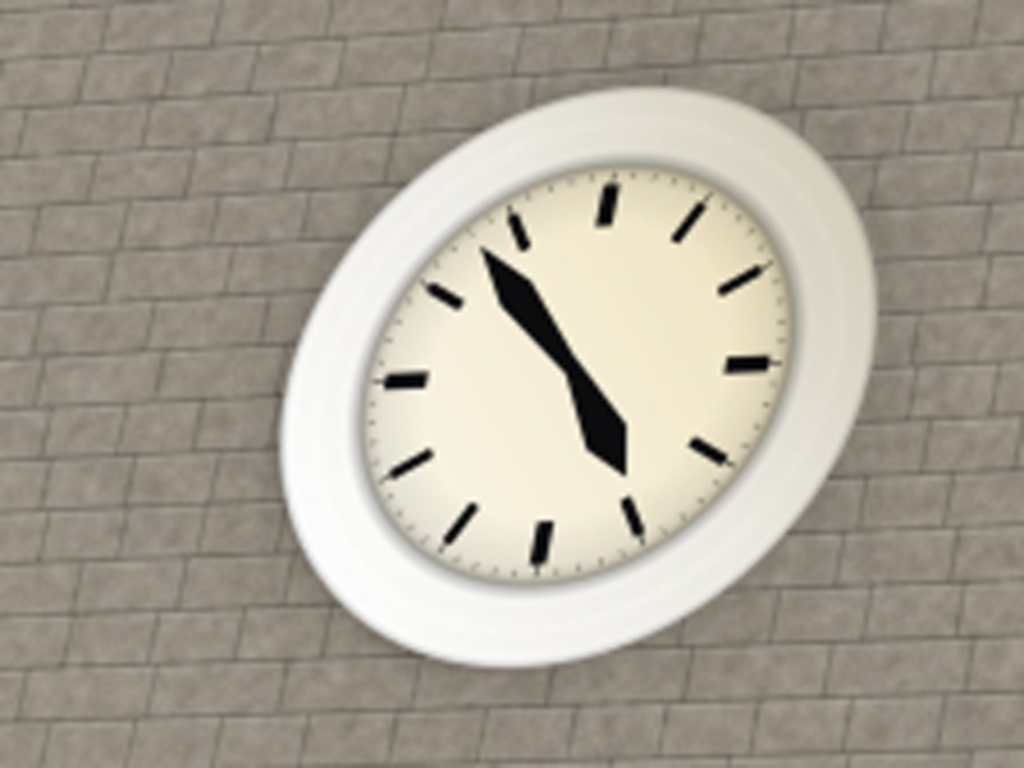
{"hour": 4, "minute": 53}
